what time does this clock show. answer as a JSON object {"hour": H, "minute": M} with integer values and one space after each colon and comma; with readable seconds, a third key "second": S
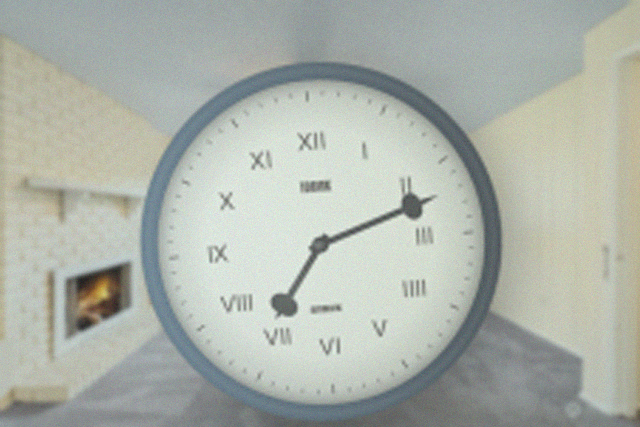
{"hour": 7, "minute": 12}
